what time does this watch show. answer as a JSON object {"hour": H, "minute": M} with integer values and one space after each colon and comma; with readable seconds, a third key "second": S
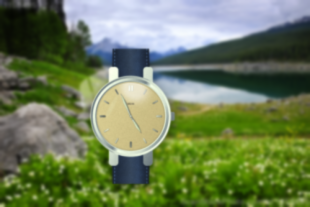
{"hour": 4, "minute": 56}
